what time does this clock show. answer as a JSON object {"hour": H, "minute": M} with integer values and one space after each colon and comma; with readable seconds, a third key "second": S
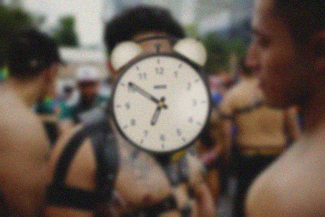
{"hour": 6, "minute": 51}
